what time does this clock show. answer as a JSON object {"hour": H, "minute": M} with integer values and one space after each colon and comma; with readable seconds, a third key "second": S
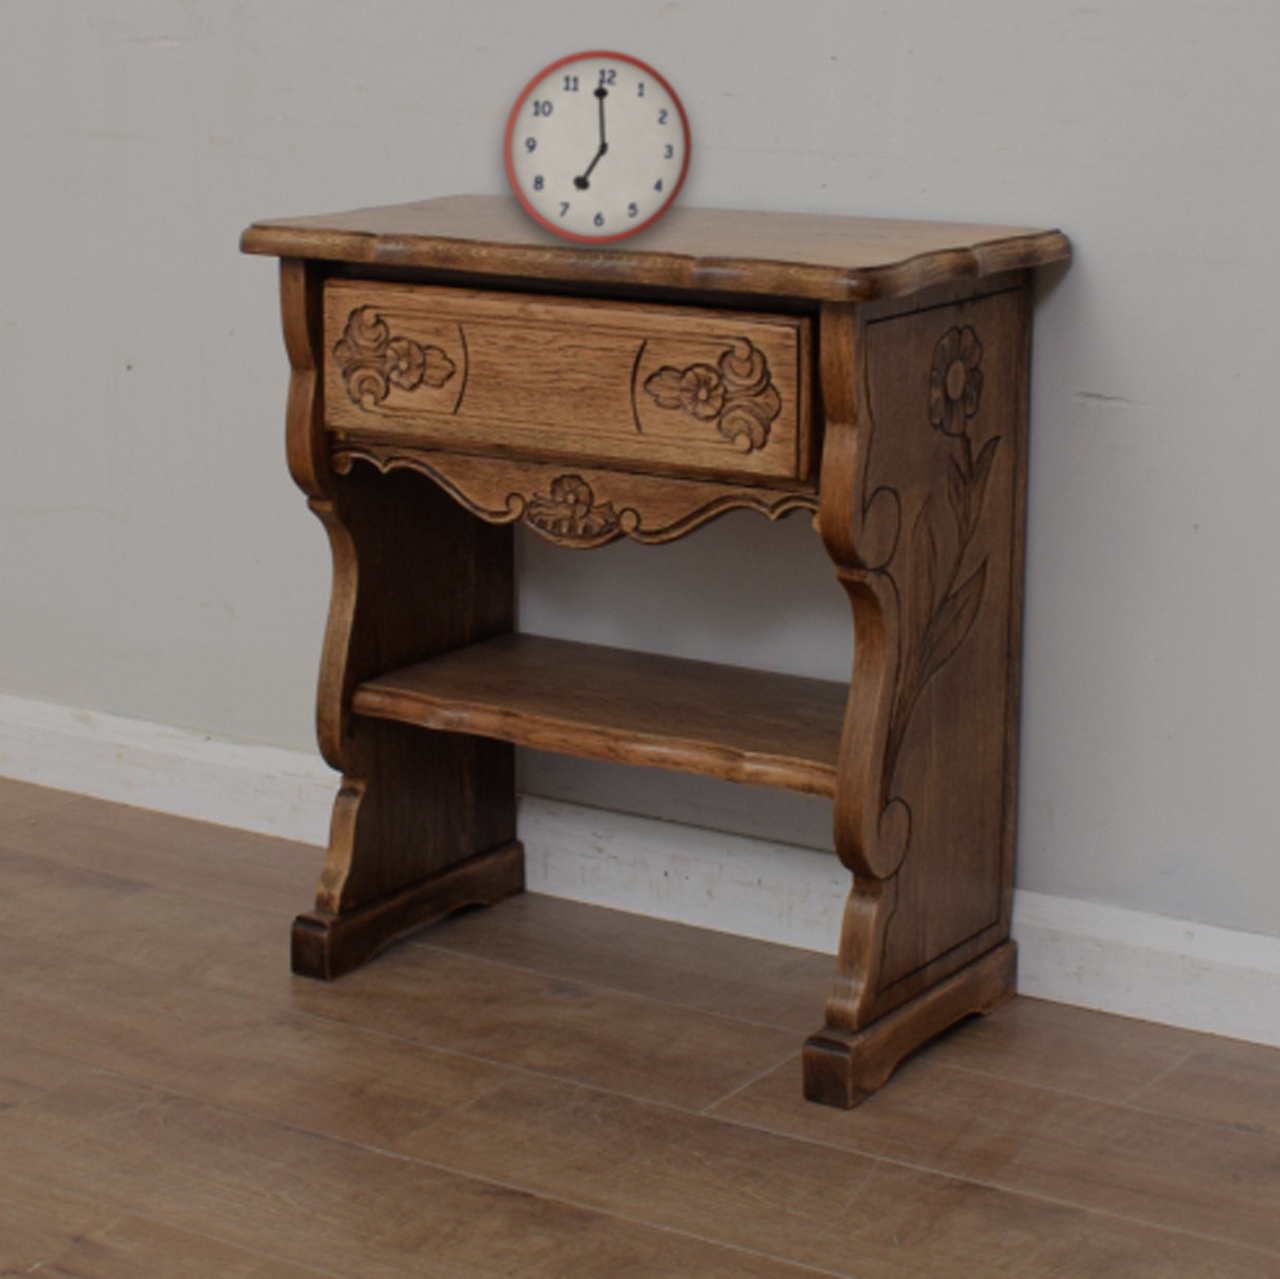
{"hour": 6, "minute": 59}
